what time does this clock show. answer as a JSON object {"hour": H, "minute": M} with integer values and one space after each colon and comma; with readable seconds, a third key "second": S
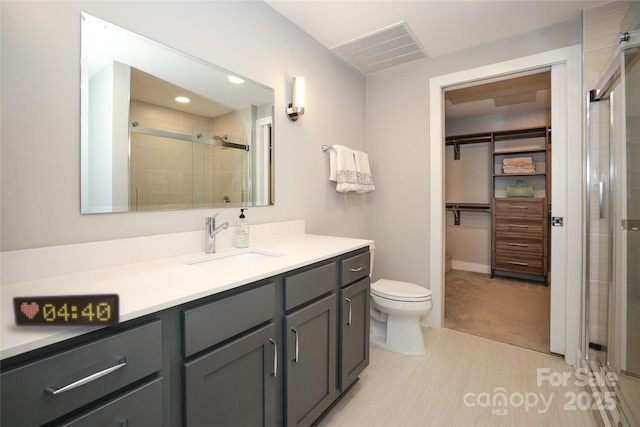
{"hour": 4, "minute": 40}
